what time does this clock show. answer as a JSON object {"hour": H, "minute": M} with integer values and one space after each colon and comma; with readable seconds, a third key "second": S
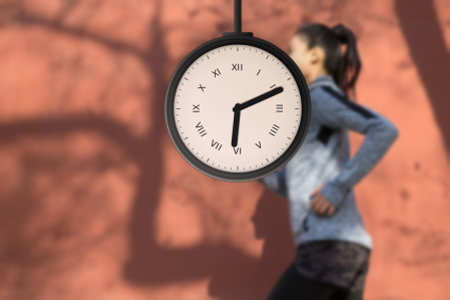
{"hour": 6, "minute": 11}
